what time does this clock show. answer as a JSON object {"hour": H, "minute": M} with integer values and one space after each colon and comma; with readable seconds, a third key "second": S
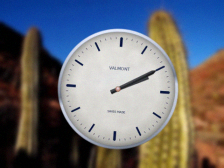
{"hour": 2, "minute": 10}
